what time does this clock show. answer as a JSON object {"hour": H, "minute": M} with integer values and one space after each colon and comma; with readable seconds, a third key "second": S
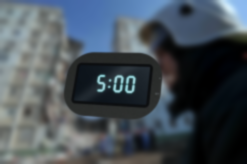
{"hour": 5, "minute": 0}
